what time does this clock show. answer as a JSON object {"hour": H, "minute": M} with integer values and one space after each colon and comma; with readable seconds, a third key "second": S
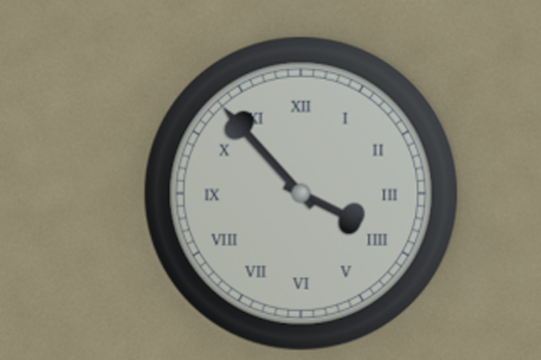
{"hour": 3, "minute": 53}
